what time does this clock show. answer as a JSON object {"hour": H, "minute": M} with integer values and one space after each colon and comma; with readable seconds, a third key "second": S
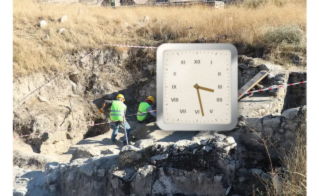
{"hour": 3, "minute": 28}
